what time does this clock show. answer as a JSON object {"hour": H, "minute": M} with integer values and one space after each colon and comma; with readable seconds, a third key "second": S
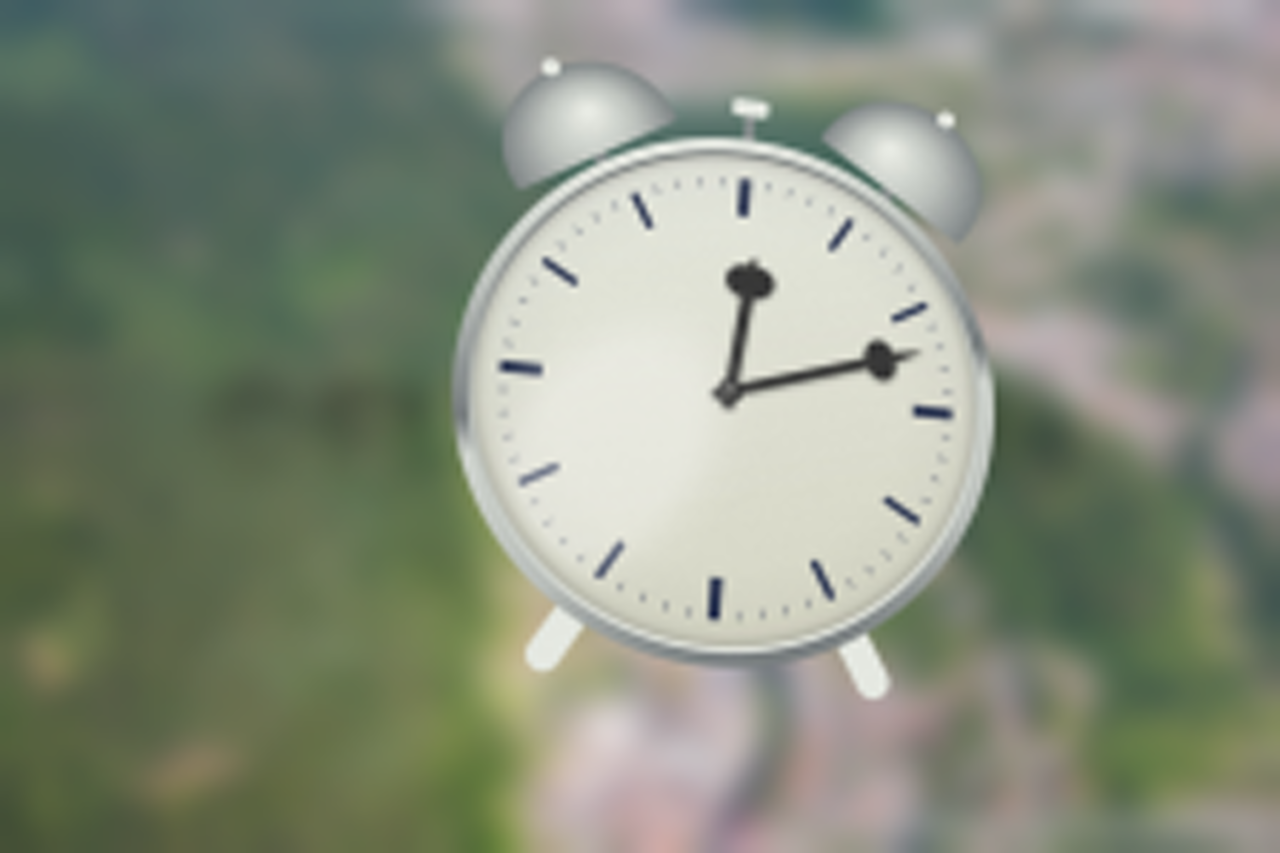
{"hour": 12, "minute": 12}
